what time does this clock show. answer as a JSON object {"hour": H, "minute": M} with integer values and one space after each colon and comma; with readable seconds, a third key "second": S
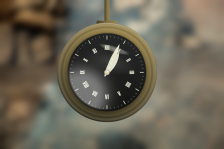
{"hour": 1, "minute": 4}
